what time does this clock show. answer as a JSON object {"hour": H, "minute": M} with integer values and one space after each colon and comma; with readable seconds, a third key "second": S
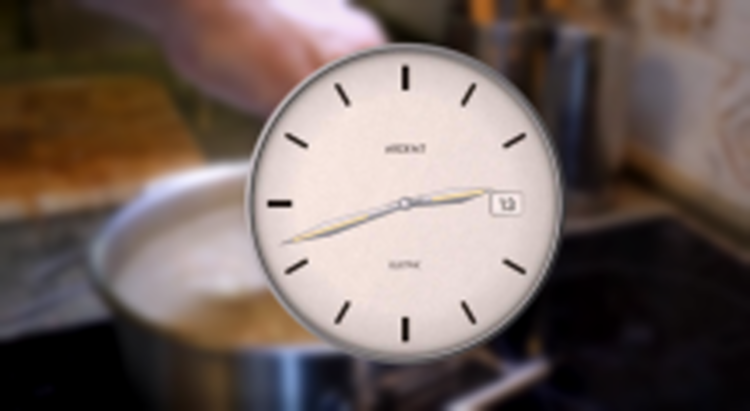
{"hour": 2, "minute": 42}
